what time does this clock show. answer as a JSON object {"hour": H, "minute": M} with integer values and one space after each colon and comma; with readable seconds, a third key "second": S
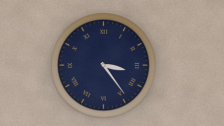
{"hour": 3, "minute": 24}
